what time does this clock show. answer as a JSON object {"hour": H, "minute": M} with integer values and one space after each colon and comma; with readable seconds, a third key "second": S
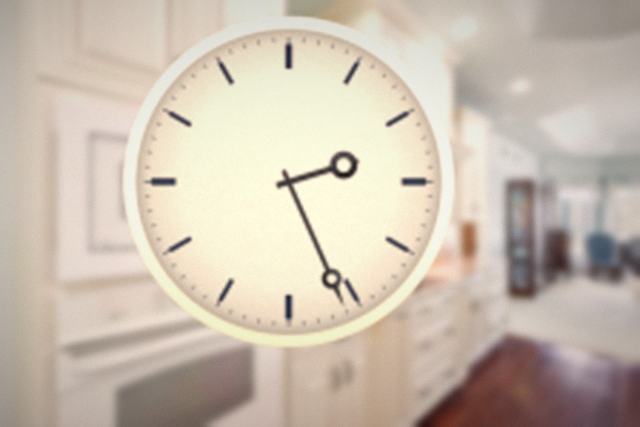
{"hour": 2, "minute": 26}
